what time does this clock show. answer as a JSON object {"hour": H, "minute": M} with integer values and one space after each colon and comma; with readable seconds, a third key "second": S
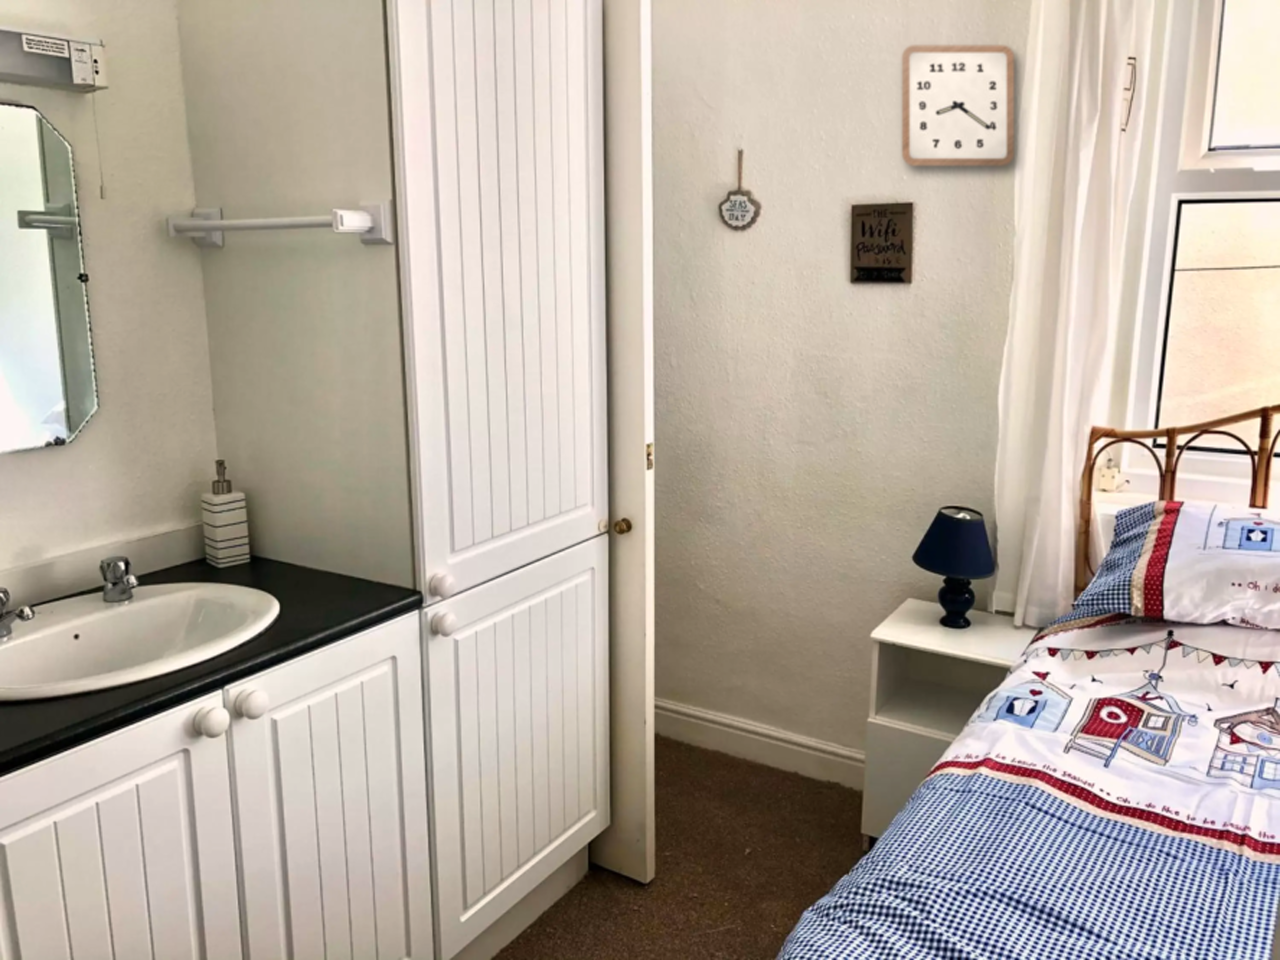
{"hour": 8, "minute": 21}
